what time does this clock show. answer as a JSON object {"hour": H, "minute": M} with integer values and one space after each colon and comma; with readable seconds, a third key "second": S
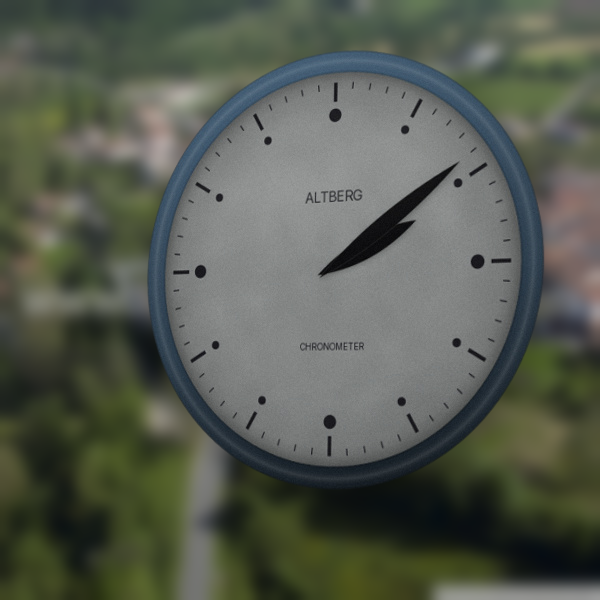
{"hour": 2, "minute": 9}
